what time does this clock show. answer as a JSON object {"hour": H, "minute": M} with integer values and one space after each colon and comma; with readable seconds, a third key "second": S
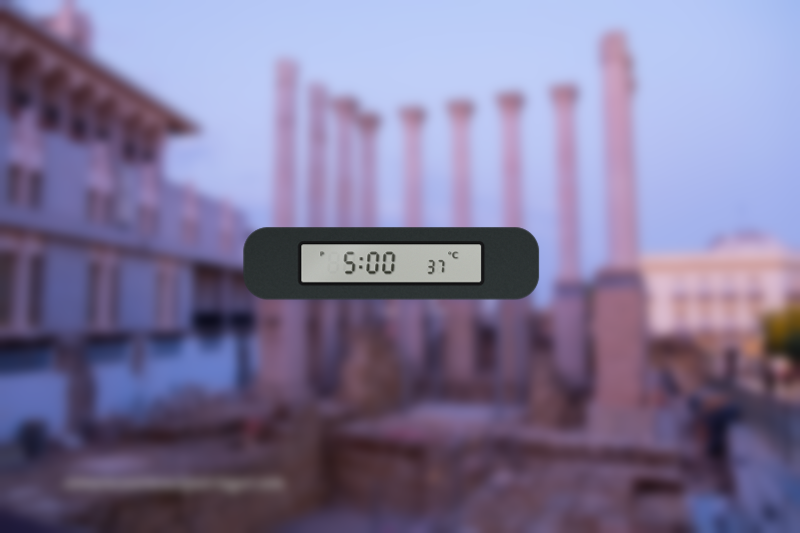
{"hour": 5, "minute": 0}
